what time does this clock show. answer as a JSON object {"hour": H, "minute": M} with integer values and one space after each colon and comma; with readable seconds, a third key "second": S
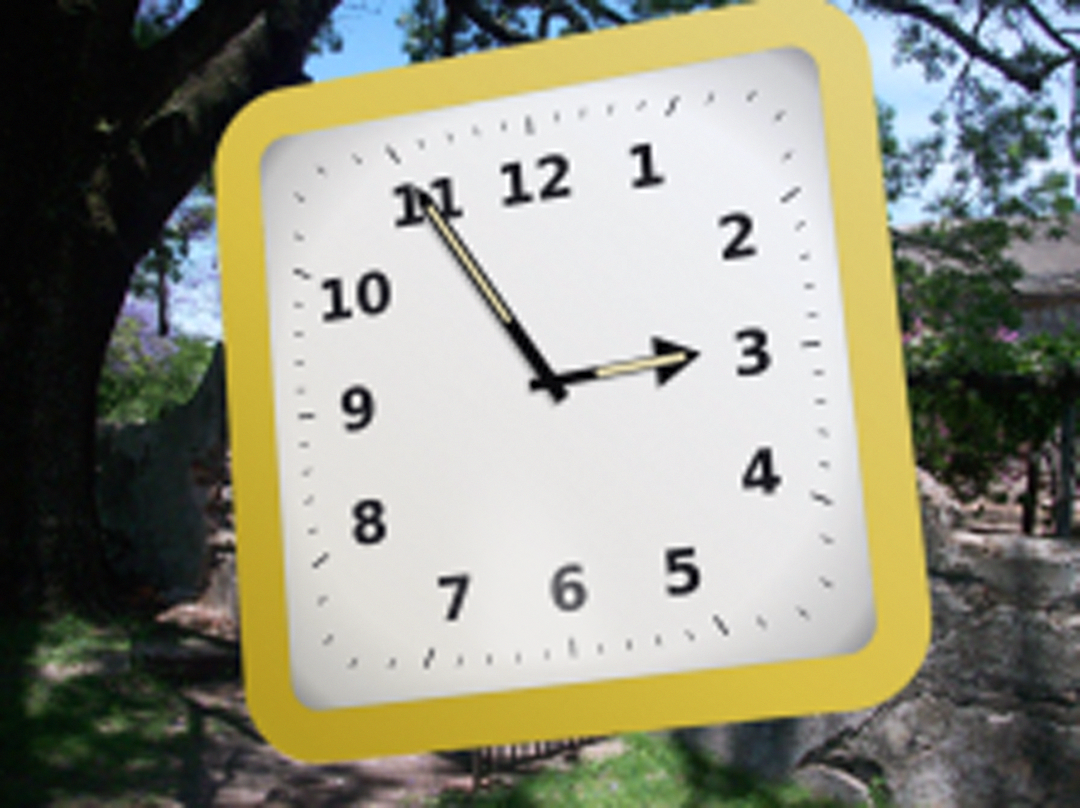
{"hour": 2, "minute": 55}
